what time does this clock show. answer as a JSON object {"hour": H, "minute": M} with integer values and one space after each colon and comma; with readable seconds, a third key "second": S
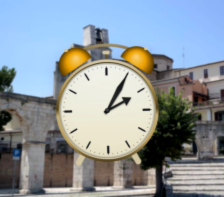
{"hour": 2, "minute": 5}
